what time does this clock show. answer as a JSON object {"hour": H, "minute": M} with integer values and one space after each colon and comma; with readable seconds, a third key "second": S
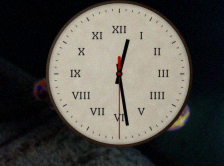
{"hour": 12, "minute": 28, "second": 30}
